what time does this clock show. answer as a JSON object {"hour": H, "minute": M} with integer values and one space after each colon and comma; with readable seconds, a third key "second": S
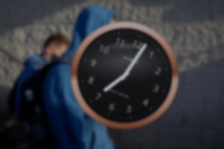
{"hour": 7, "minute": 2}
